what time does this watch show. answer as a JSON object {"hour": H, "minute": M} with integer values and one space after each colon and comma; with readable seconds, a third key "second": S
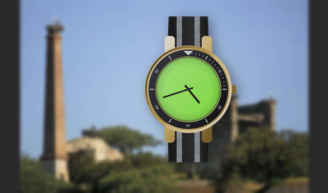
{"hour": 4, "minute": 42}
